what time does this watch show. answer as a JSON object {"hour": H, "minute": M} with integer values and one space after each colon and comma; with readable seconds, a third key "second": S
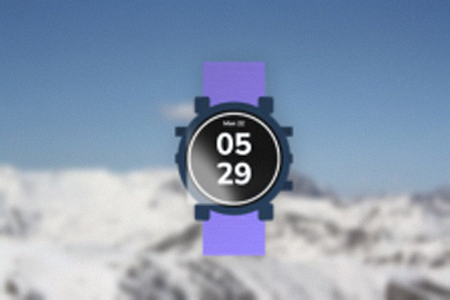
{"hour": 5, "minute": 29}
